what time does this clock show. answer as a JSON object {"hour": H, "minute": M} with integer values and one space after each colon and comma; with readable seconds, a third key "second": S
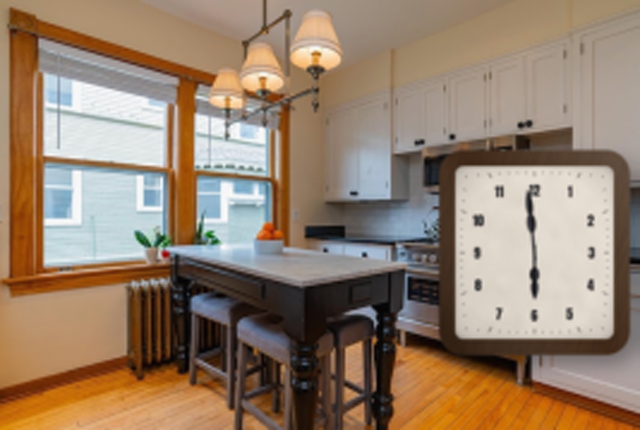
{"hour": 5, "minute": 59}
